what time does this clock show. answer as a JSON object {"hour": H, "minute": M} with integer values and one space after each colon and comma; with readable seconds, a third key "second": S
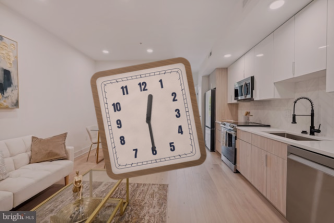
{"hour": 12, "minute": 30}
